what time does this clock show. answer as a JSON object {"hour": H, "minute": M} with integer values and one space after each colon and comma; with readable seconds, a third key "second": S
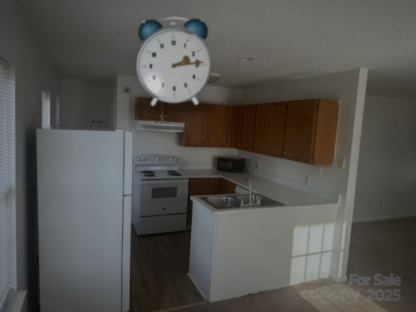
{"hour": 2, "minute": 14}
